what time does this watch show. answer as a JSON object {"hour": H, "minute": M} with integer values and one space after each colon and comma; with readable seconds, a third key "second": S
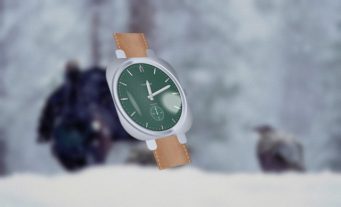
{"hour": 12, "minute": 12}
